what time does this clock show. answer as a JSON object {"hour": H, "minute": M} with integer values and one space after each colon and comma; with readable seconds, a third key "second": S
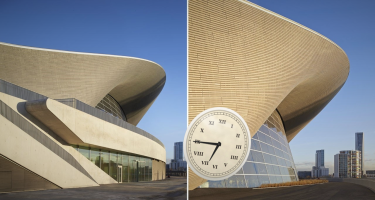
{"hour": 6, "minute": 45}
